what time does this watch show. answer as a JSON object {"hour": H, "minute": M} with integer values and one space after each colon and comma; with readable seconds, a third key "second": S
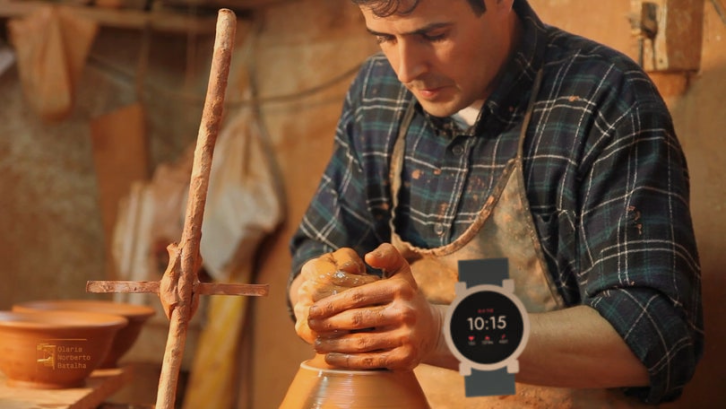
{"hour": 10, "minute": 15}
